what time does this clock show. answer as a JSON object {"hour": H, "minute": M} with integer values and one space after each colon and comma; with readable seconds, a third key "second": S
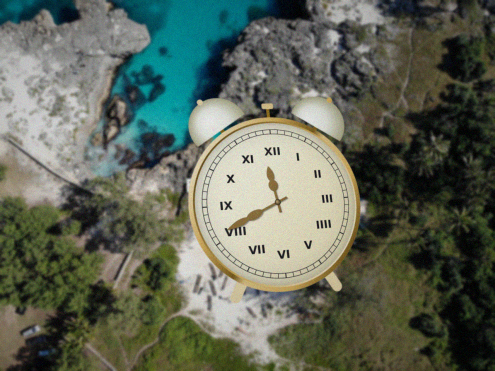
{"hour": 11, "minute": 41}
